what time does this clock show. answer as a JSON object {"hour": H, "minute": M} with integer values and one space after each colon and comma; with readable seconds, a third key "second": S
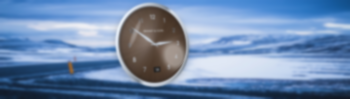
{"hour": 2, "minute": 51}
